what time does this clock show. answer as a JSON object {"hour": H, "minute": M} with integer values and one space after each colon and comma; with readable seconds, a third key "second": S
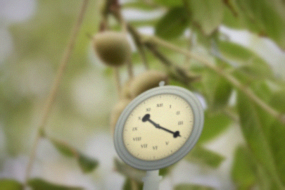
{"hour": 10, "minute": 20}
